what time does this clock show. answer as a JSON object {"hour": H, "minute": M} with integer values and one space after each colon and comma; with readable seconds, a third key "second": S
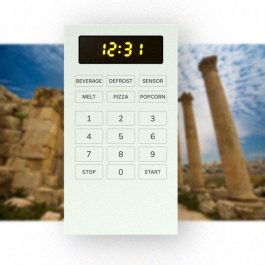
{"hour": 12, "minute": 31}
